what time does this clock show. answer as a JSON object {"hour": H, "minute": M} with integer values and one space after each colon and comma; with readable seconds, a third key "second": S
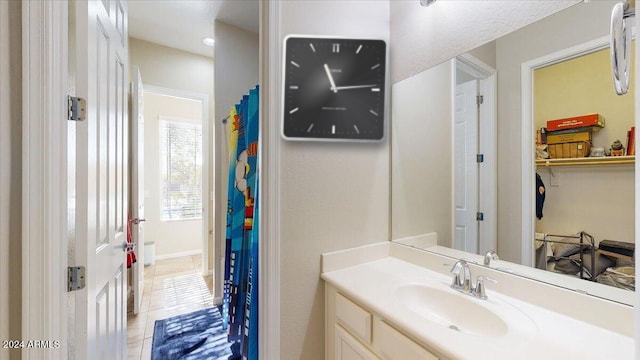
{"hour": 11, "minute": 14}
